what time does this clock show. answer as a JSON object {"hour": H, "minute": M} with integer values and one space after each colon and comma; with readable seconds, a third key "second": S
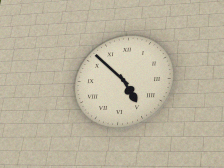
{"hour": 4, "minute": 52}
